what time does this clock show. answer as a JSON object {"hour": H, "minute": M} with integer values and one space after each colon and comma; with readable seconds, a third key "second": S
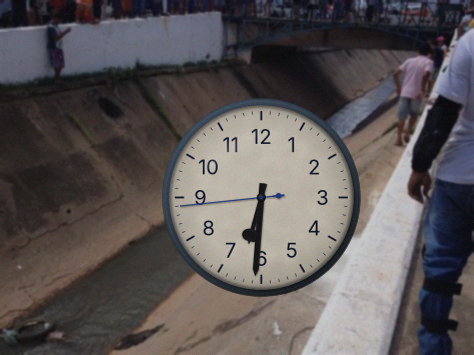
{"hour": 6, "minute": 30, "second": 44}
